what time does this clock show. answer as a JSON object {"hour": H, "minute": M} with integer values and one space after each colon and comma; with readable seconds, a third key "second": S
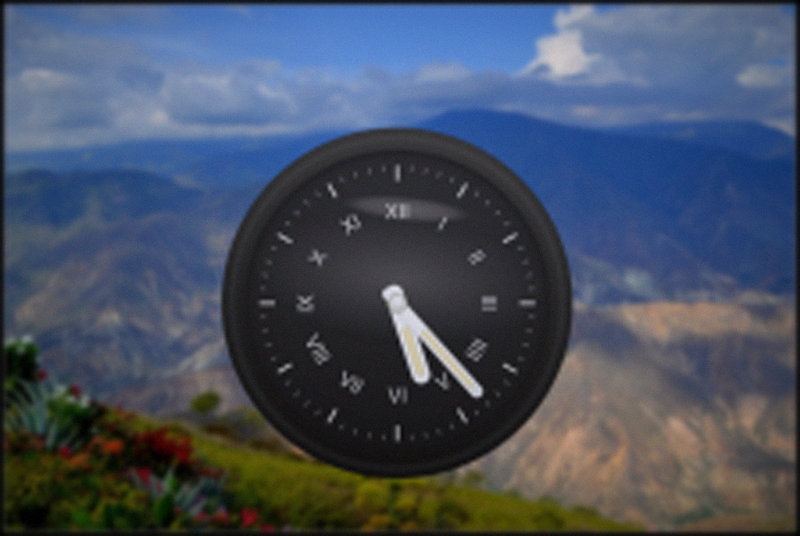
{"hour": 5, "minute": 23}
